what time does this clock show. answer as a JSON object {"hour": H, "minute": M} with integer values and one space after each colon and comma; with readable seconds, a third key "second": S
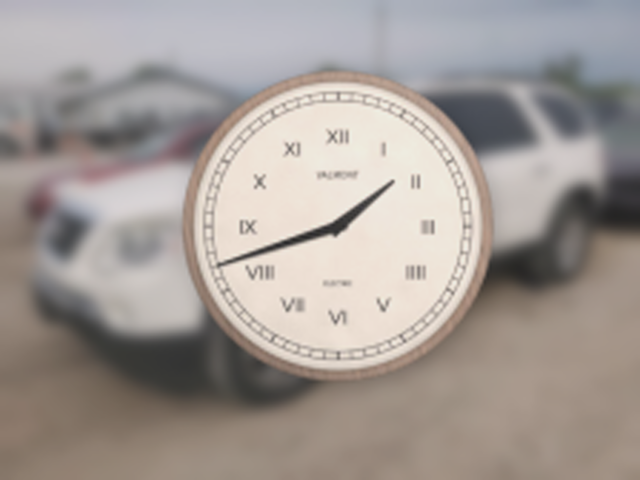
{"hour": 1, "minute": 42}
